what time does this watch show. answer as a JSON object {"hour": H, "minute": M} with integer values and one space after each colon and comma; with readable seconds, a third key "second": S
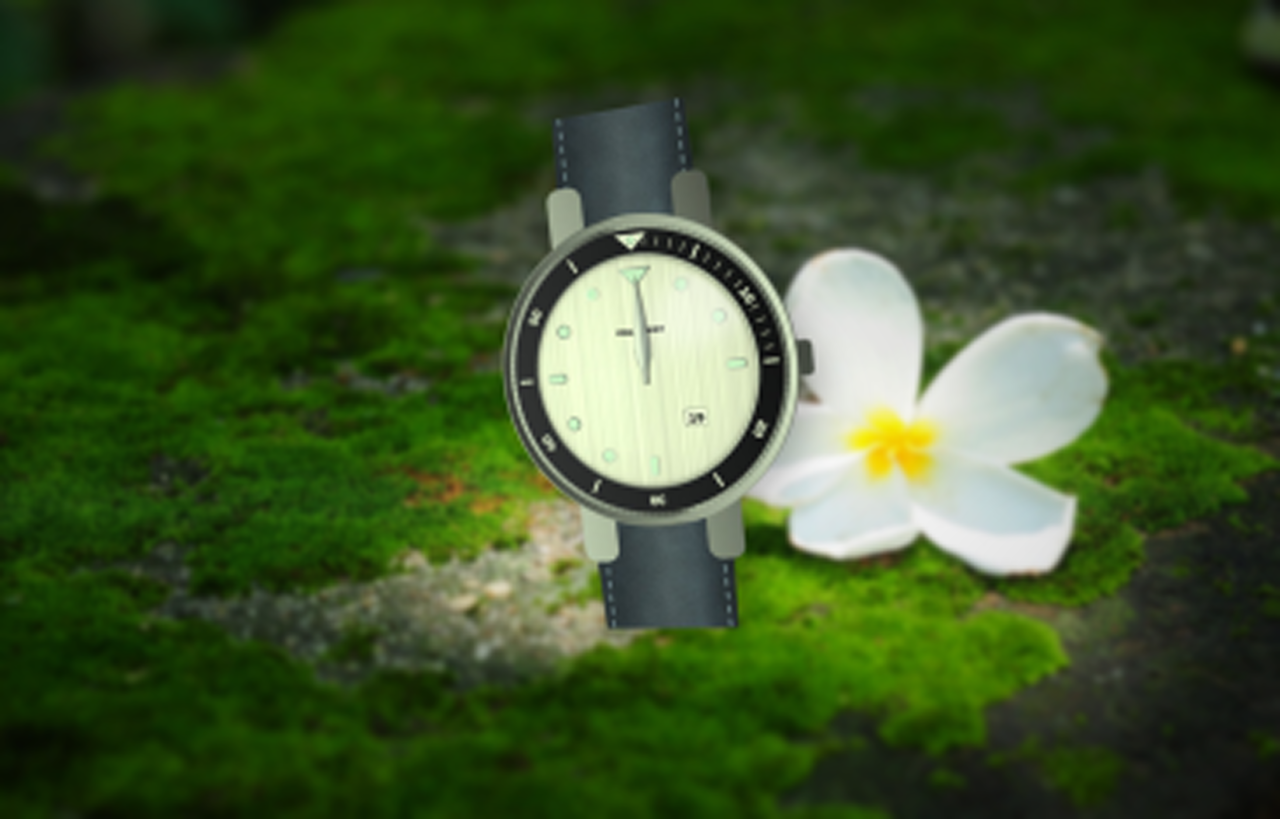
{"hour": 12, "minute": 0}
